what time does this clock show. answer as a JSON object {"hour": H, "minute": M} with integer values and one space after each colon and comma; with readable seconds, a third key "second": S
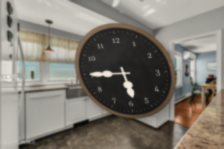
{"hour": 5, "minute": 45}
